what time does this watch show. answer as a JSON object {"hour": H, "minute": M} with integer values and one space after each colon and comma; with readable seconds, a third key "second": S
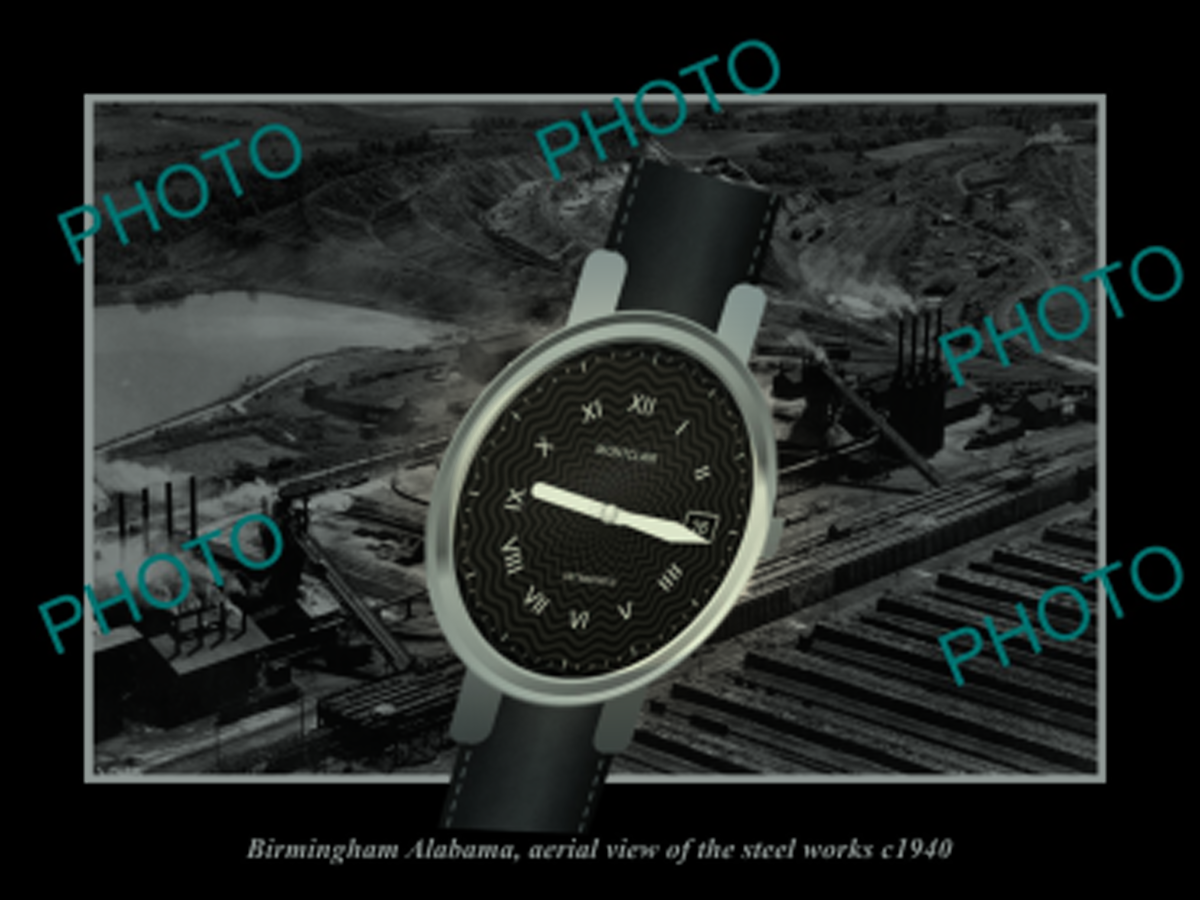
{"hour": 9, "minute": 16}
